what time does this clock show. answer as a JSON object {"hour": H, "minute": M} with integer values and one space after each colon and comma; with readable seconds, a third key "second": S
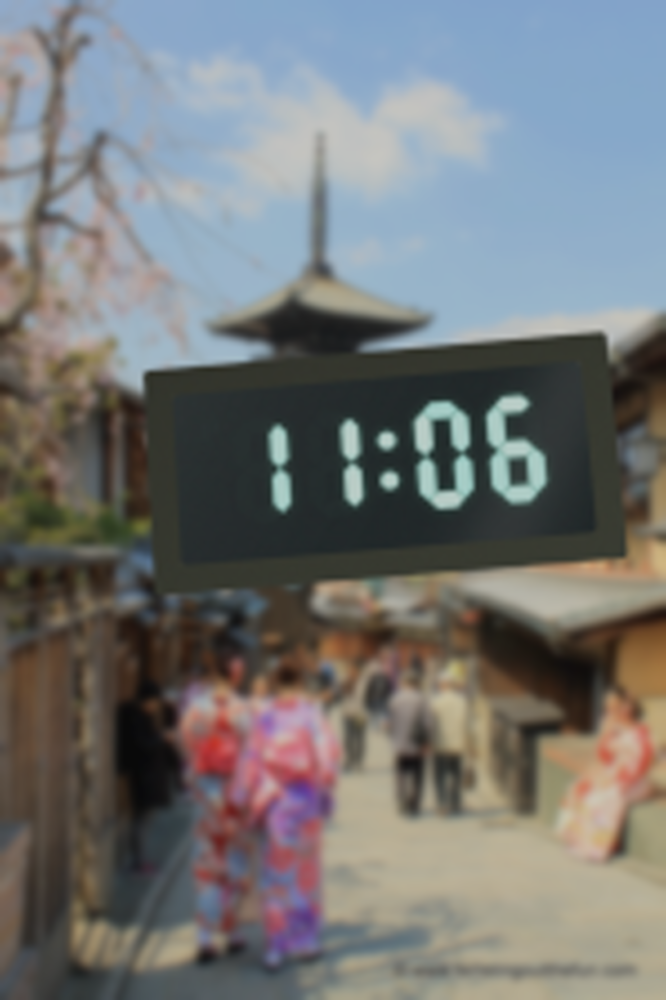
{"hour": 11, "minute": 6}
